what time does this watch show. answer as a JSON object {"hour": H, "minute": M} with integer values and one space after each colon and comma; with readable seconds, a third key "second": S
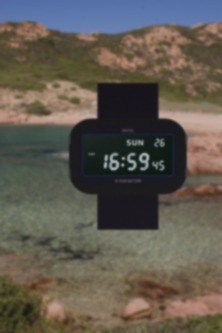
{"hour": 16, "minute": 59}
